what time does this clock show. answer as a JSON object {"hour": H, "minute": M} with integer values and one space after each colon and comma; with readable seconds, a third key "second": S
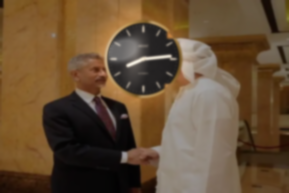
{"hour": 8, "minute": 14}
